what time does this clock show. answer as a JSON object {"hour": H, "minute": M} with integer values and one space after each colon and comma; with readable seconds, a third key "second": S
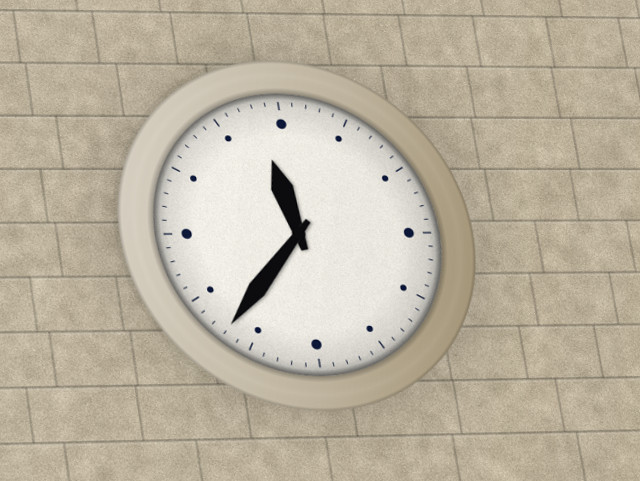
{"hour": 11, "minute": 37}
